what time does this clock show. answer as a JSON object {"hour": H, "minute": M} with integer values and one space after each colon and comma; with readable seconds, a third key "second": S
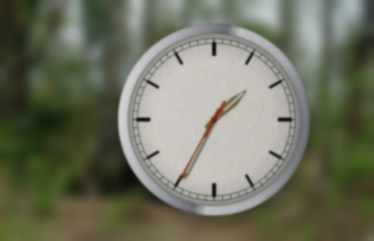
{"hour": 1, "minute": 34, "second": 35}
